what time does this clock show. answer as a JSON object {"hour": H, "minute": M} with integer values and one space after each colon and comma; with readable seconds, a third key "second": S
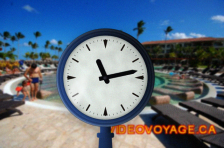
{"hour": 11, "minute": 13}
